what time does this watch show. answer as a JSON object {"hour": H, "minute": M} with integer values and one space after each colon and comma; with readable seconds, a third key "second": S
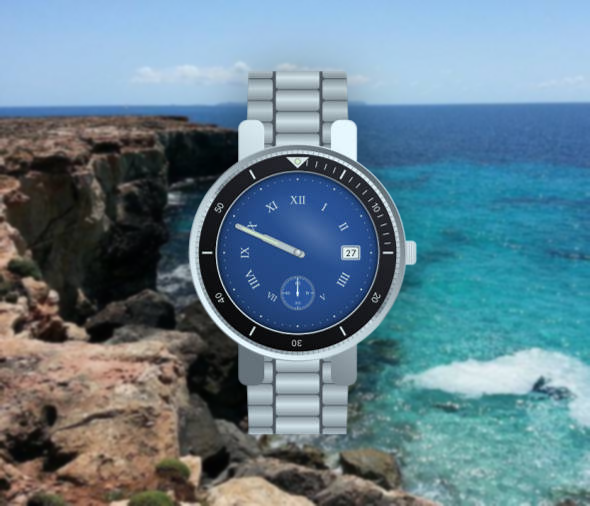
{"hour": 9, "minute": 49}
